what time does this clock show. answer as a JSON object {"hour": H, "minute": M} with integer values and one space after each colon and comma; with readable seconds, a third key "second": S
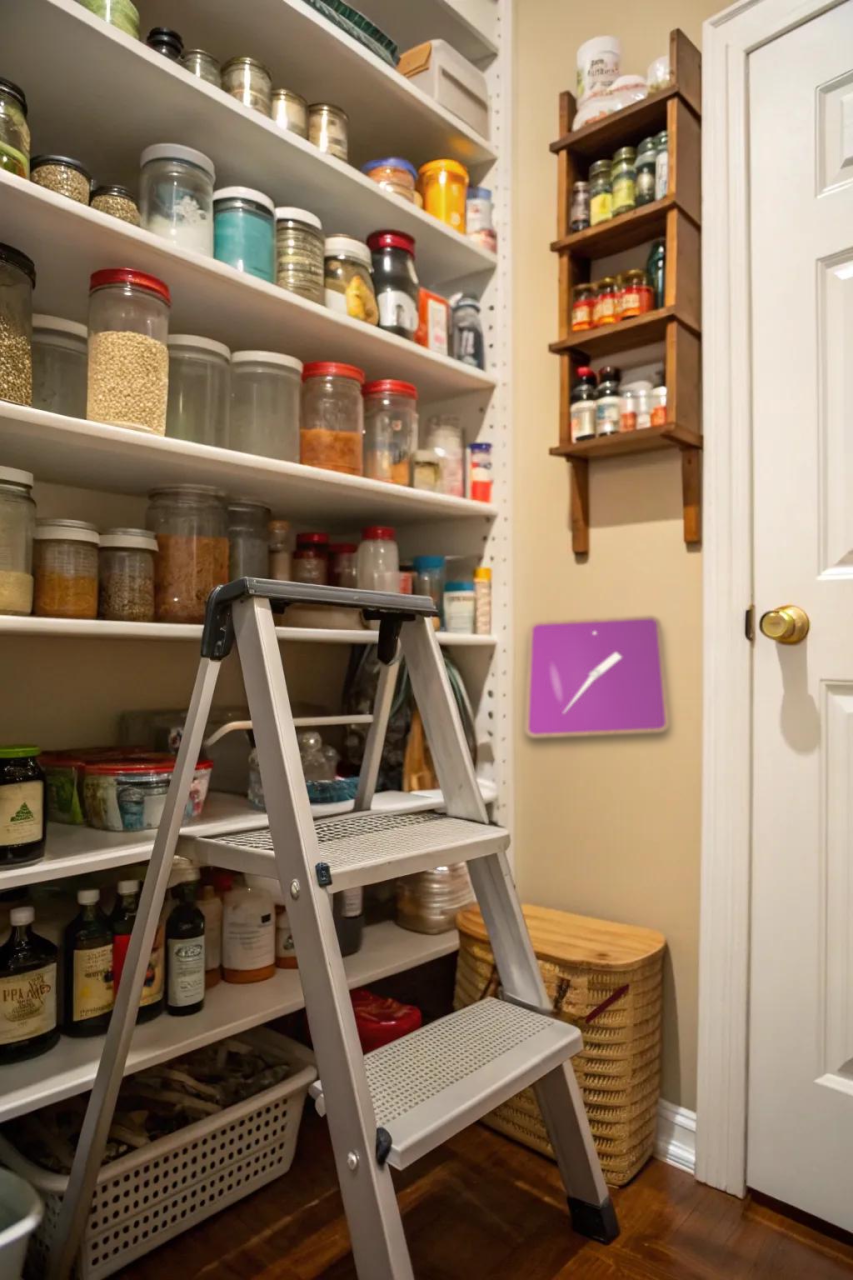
{"hour": 1, "minute": 36}
